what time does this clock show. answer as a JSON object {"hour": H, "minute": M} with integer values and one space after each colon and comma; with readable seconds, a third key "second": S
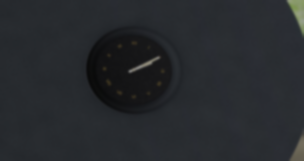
{"hour": 2, "minute": 10}
